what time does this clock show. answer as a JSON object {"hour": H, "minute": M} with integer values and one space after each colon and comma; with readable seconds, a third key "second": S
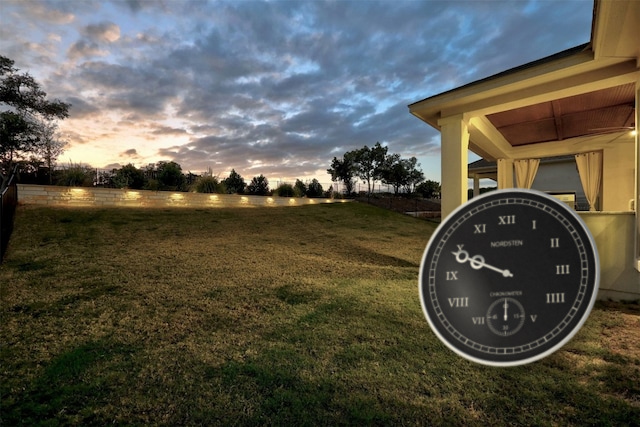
{"hour": 9, "minute": 49}
